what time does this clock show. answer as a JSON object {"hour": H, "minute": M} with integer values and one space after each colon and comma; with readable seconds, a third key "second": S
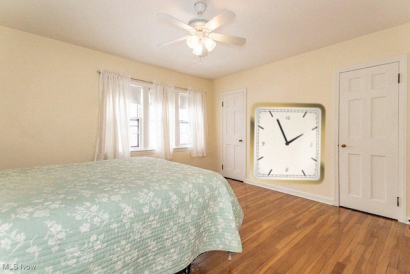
{"hour": 1, "minute": 56}
